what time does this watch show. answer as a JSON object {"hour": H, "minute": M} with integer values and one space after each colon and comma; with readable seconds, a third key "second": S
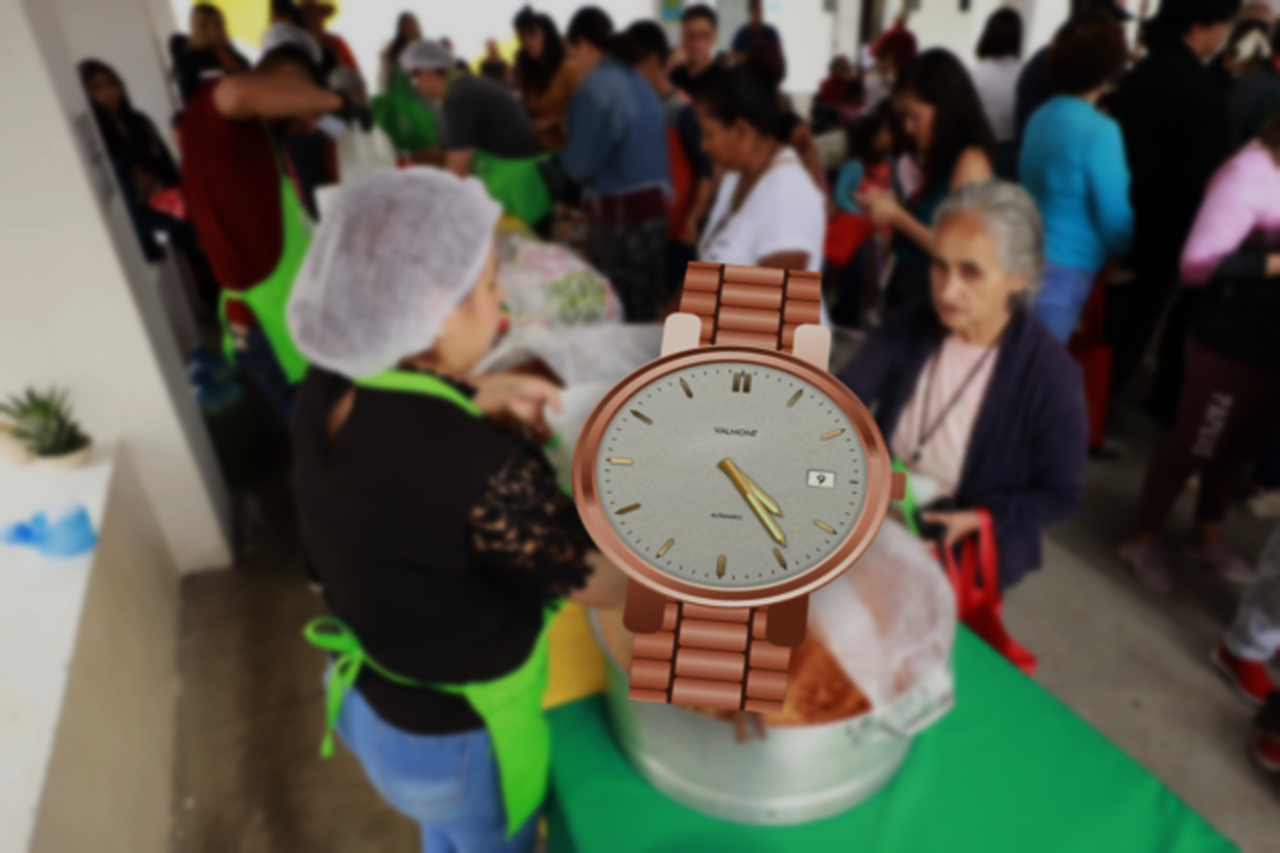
{"hour": 4, "minute": 24}
